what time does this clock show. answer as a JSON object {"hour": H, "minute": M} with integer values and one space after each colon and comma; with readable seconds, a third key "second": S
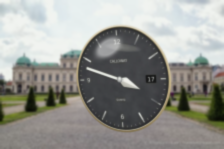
{"hour": 3, "minute": 48}
